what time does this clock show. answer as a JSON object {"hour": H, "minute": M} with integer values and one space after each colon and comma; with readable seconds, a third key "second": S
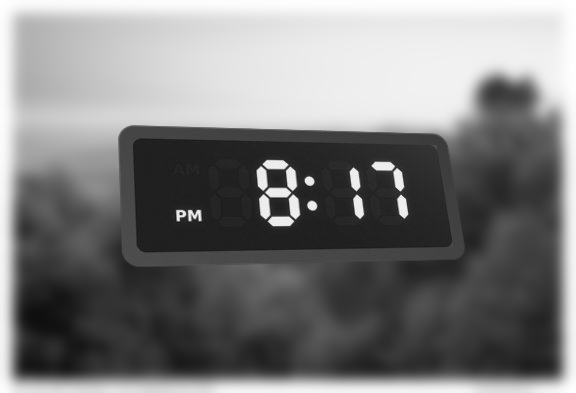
{"hour": 8, "minute": 17}
